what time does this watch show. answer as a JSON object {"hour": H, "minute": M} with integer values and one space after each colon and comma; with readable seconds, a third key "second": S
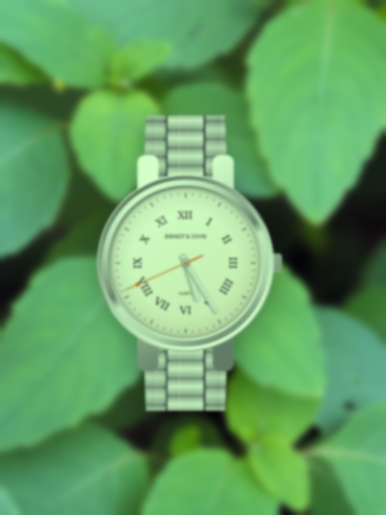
{"hour": 5, "minute": 24, "second": 41}
